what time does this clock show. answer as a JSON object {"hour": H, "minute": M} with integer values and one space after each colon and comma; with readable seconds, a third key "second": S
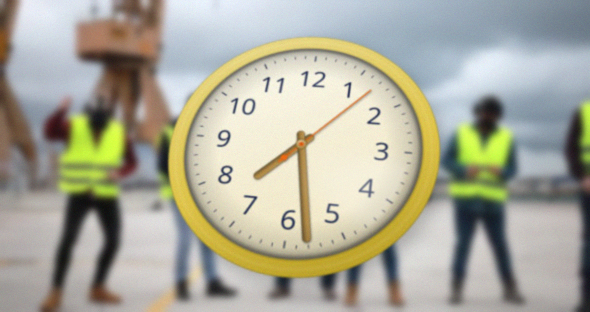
{"hour": 7, "minute": 28, "second": 7}
